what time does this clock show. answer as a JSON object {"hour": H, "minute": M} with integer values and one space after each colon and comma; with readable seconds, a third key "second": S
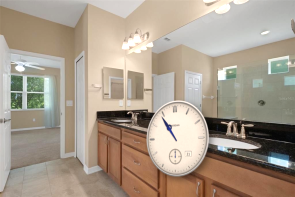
{"hour": 10, "minute": 54}
